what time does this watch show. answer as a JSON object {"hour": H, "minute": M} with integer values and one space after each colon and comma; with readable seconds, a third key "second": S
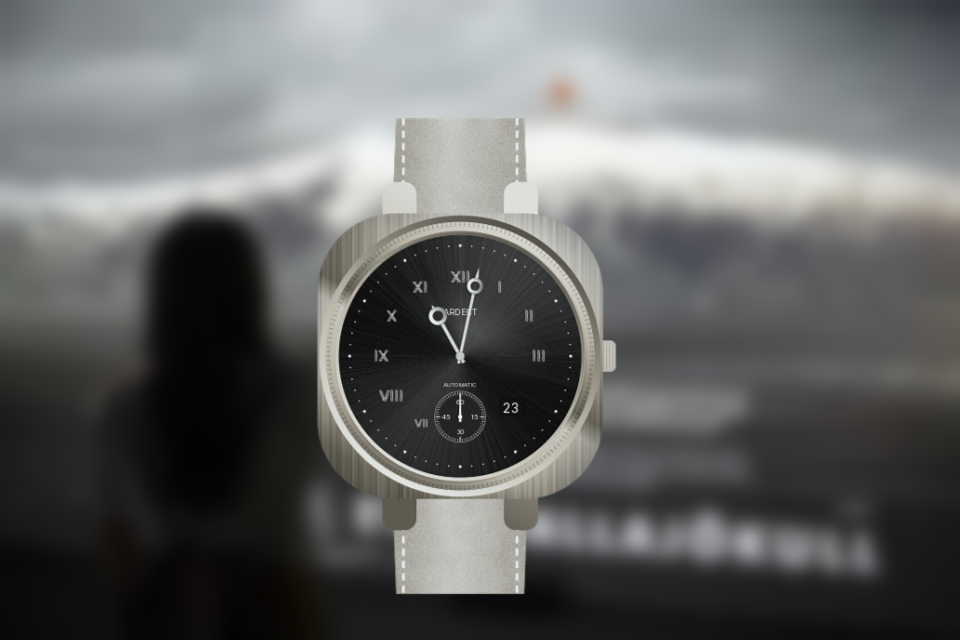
{"hour": 11, "minute": 2}
